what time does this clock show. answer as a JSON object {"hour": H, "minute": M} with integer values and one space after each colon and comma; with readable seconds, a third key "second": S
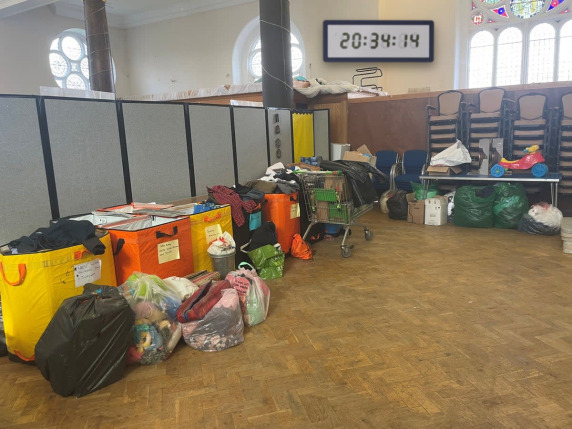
{"hour": 20, "minute": 34, "second": 14}
